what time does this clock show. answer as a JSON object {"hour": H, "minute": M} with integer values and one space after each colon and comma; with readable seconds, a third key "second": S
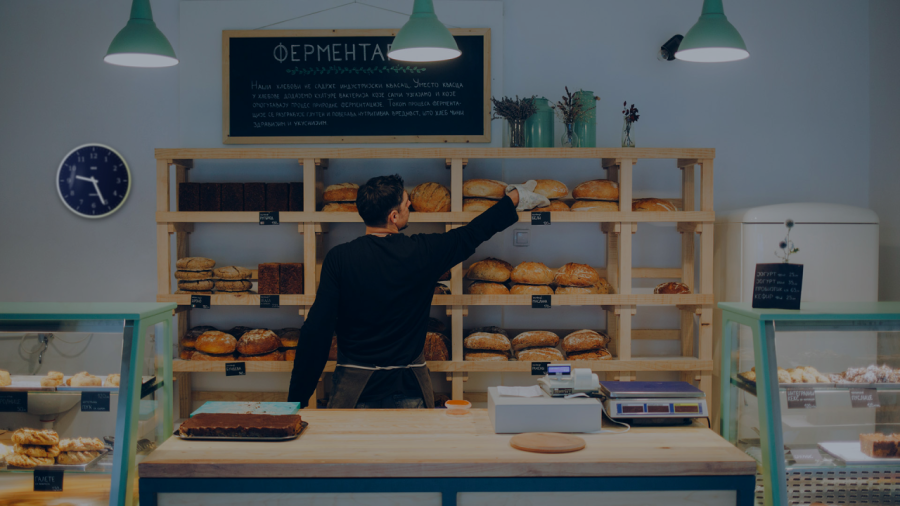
{"hour": 9, "minute": 26}
